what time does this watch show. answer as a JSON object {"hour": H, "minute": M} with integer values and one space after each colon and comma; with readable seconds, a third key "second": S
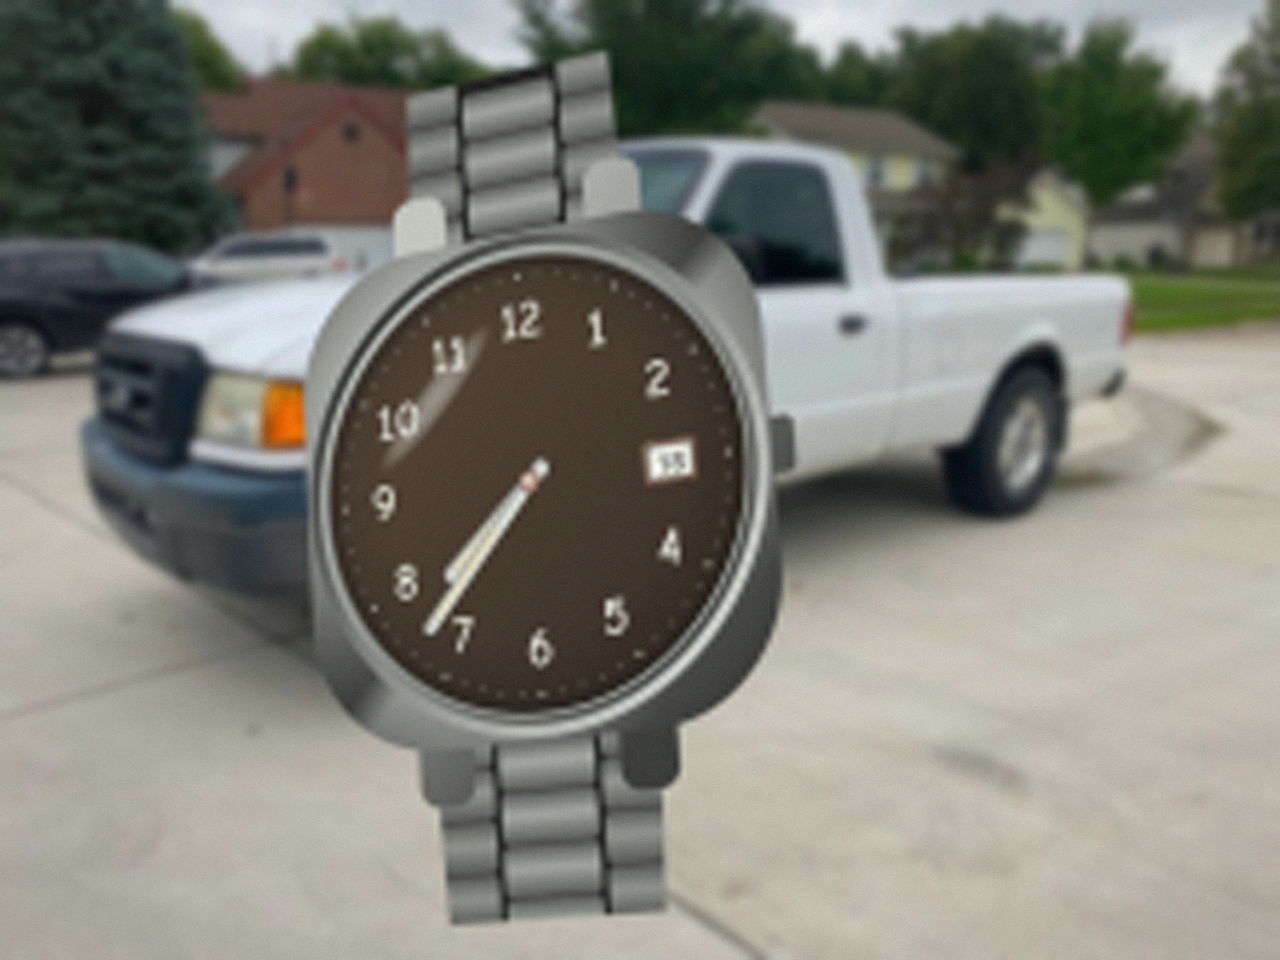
{"hour": 7, "minute": 37}
